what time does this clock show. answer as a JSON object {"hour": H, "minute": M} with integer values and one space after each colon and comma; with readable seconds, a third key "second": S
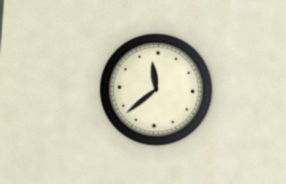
{"hour": 11, "minute": 38}
